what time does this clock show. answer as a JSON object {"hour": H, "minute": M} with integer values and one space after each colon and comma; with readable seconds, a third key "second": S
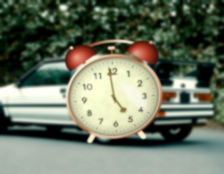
{"hour": 4, "minute": 59}
